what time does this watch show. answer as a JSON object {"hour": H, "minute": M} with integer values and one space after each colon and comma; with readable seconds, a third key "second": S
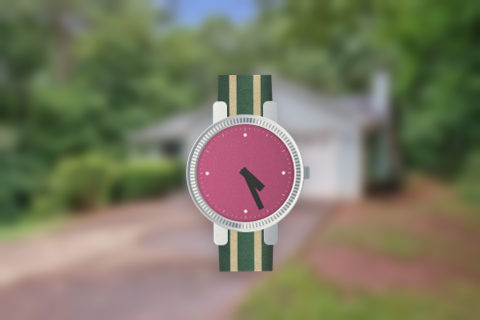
{"hour": 4, "minute": 26}
